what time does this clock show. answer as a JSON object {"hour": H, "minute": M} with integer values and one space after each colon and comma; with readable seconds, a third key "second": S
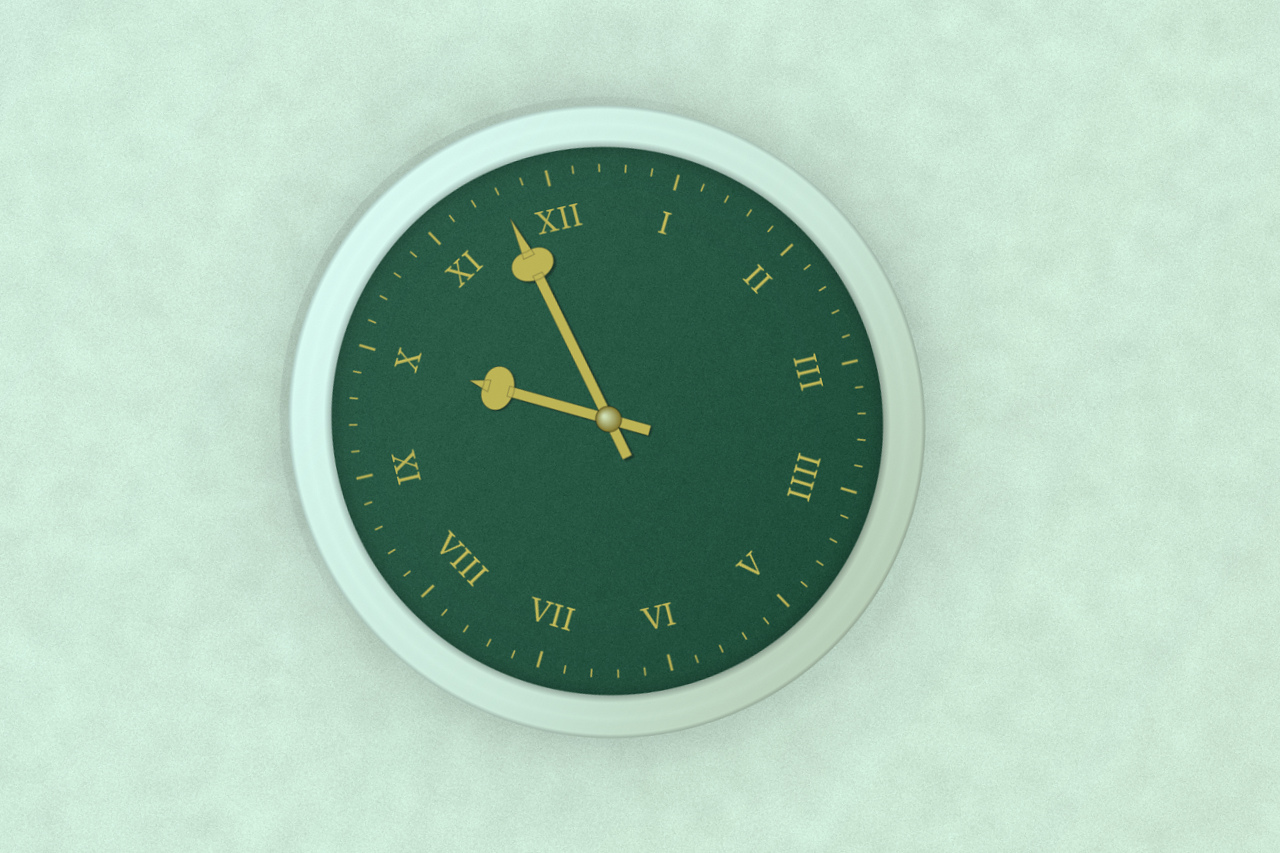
{"hour": 9, "minute": 58}
